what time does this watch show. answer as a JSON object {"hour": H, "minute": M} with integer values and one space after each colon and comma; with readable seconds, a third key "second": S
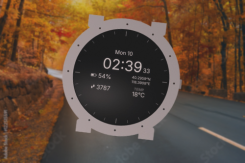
{"hour": 2, "minute": 39}
